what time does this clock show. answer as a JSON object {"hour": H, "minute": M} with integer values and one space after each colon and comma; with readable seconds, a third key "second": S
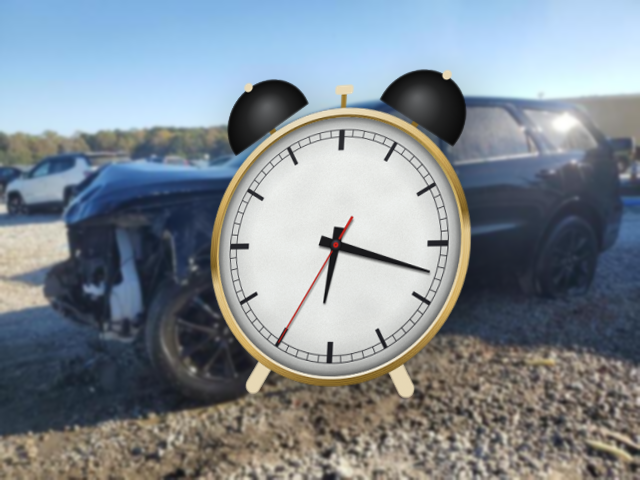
{"hour": 6, "minute": 17, "second": 35}
